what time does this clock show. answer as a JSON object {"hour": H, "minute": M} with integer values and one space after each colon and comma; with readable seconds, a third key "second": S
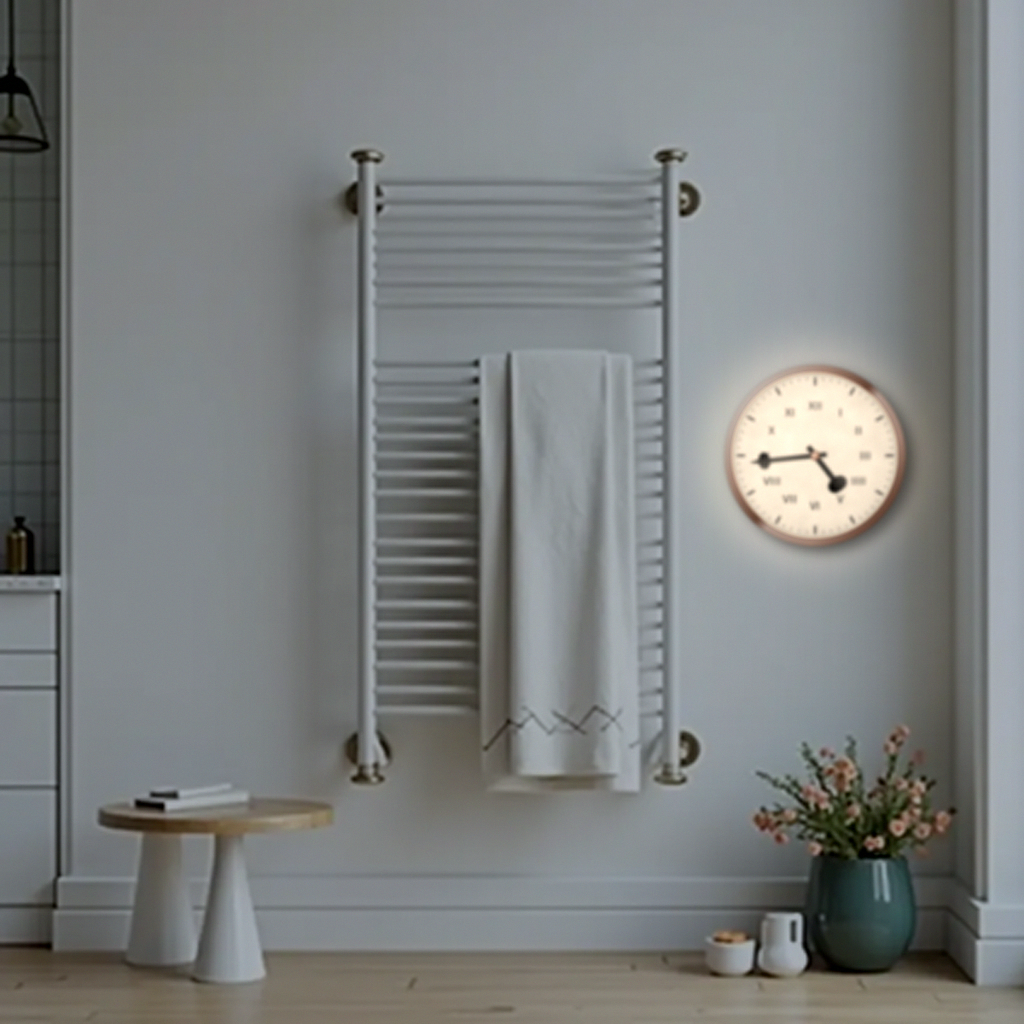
{"hour": 4, "minute": 44}
